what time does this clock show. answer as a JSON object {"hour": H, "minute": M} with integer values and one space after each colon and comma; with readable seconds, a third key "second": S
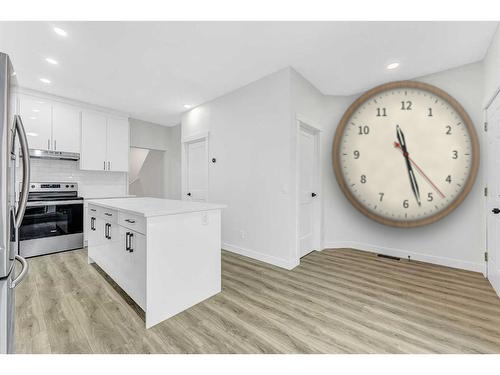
{"hour": 11, "minute": 27, "second": 23}
